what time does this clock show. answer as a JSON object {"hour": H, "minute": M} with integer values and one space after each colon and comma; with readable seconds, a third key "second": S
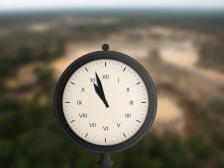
{"hour": 10, "minute": 57}
